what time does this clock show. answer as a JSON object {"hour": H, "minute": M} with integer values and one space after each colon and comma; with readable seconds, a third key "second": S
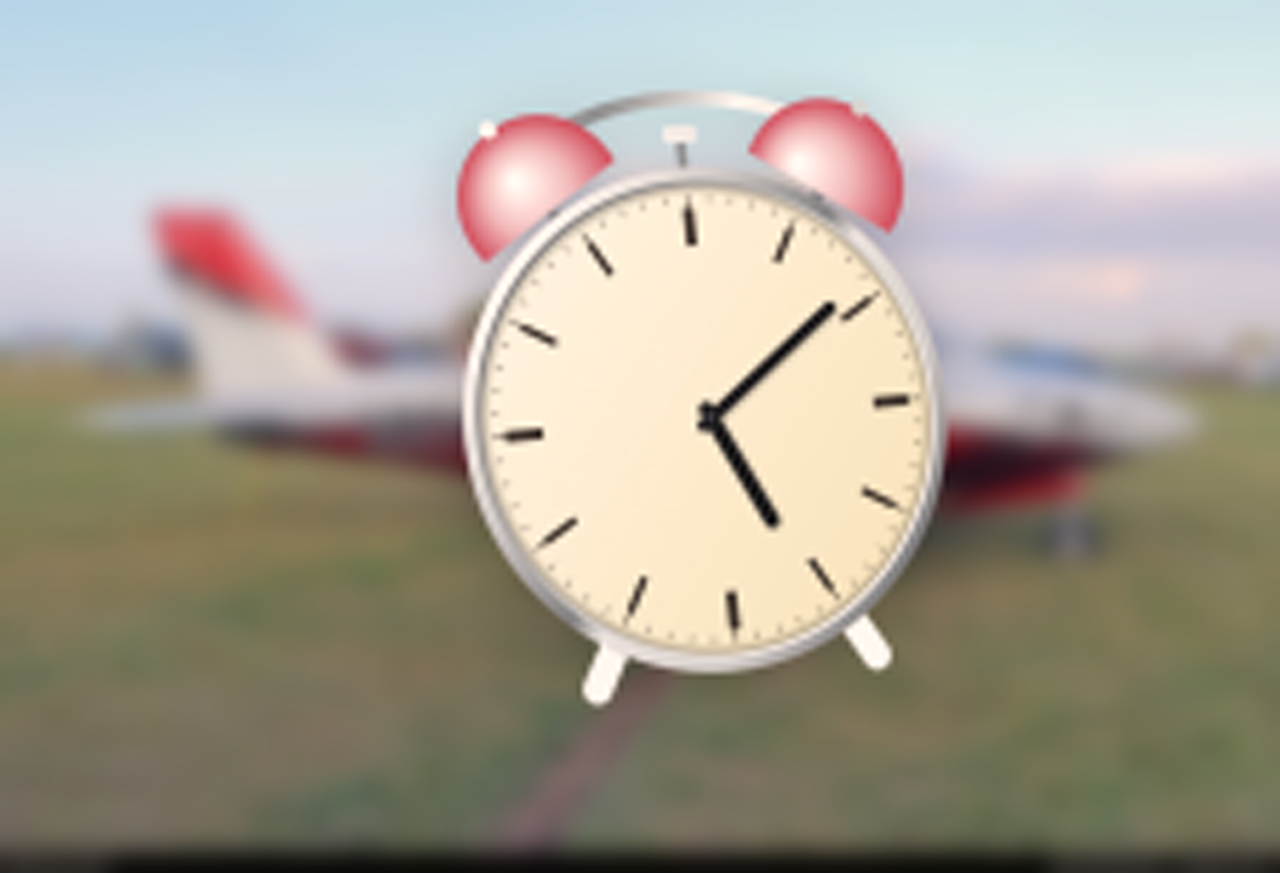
{"hour": 5, "minute": 9}
